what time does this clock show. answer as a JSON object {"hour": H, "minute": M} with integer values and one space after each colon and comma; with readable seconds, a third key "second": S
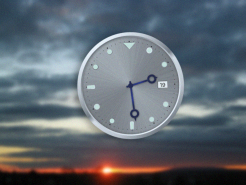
{"hour": 2, "minute": 29}
